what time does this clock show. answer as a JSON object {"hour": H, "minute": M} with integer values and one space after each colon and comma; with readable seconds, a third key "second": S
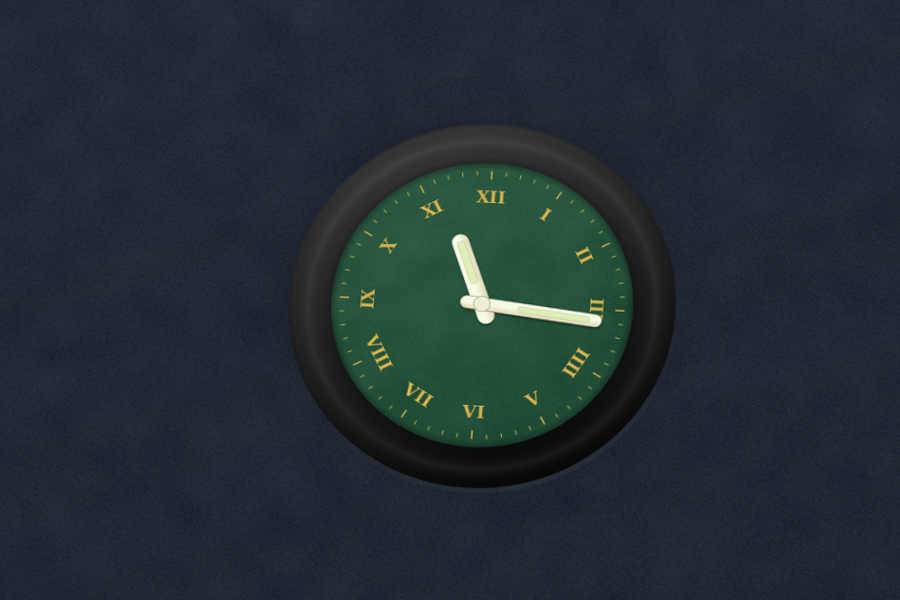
{"hour": 11, "minute": 16}
